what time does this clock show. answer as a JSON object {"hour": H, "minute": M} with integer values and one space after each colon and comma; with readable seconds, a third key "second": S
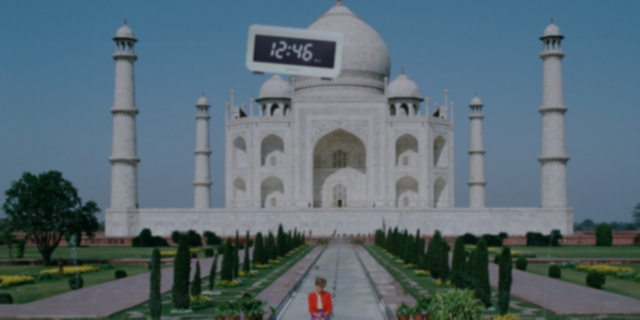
{"hour": 12, "minute": 46}
